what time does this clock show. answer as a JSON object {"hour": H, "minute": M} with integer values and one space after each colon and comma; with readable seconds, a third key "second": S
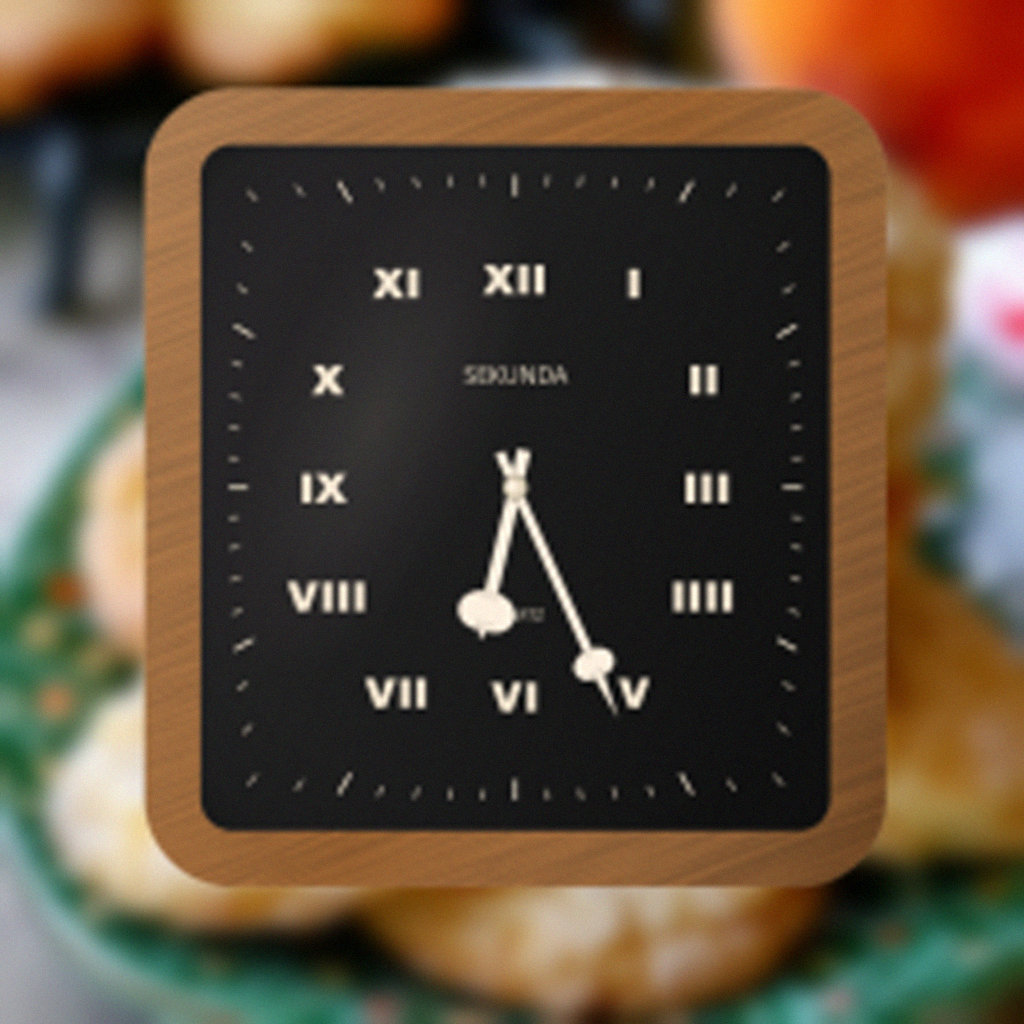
{"hour": 6, "minute": 26}
